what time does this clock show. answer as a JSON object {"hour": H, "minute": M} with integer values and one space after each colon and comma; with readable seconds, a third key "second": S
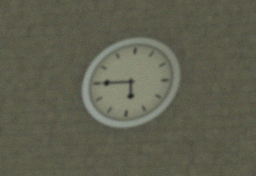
{"hour": 5, "minute": 45}
